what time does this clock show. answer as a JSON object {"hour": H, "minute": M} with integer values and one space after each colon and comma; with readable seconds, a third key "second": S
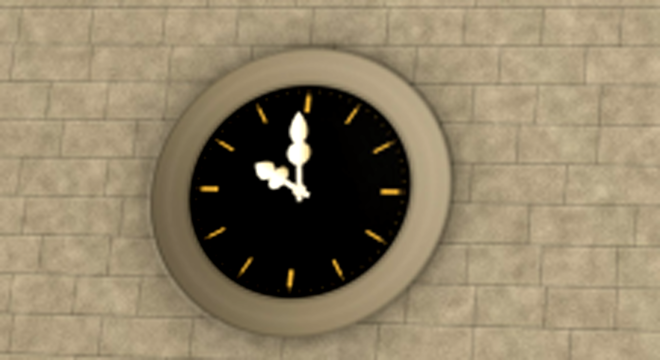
{"hour": 9, "minute": 59}
